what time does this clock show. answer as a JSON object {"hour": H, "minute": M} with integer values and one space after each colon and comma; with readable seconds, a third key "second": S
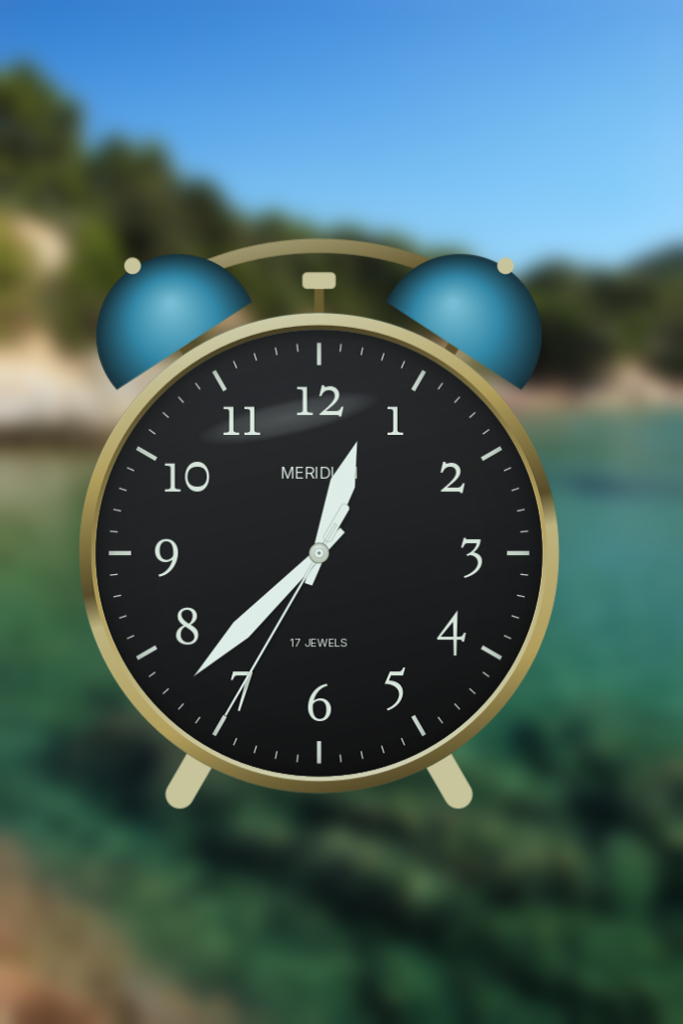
{"hour": 12, "minute": 37, "second": 35}
